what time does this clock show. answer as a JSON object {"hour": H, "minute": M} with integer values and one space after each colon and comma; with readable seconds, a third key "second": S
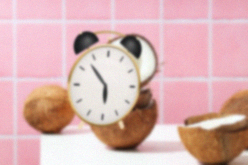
{"hour": 5, "minute": 53}
